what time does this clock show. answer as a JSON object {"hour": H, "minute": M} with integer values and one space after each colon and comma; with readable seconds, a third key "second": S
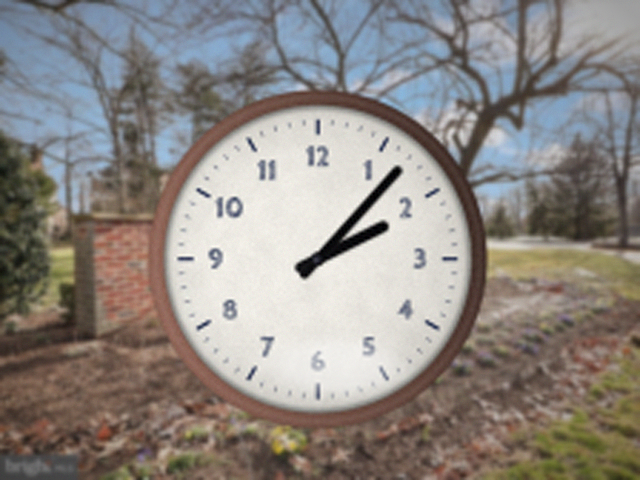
{"hour": 2, "minute": 7}
